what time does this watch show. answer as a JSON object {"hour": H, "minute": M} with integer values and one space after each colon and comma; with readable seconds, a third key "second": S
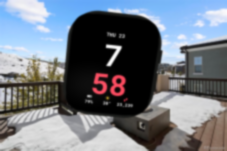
{"hour": 7, "minute": 58}
